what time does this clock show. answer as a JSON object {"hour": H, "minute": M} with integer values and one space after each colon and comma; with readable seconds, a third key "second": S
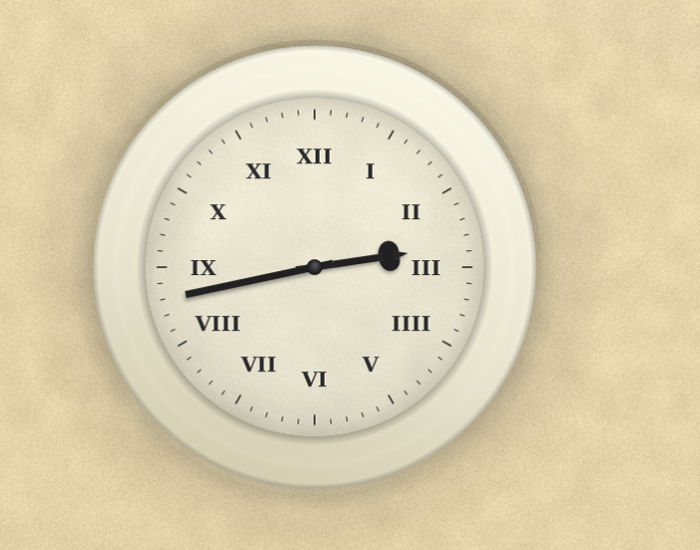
{"hour": 2, "minute": 43}
